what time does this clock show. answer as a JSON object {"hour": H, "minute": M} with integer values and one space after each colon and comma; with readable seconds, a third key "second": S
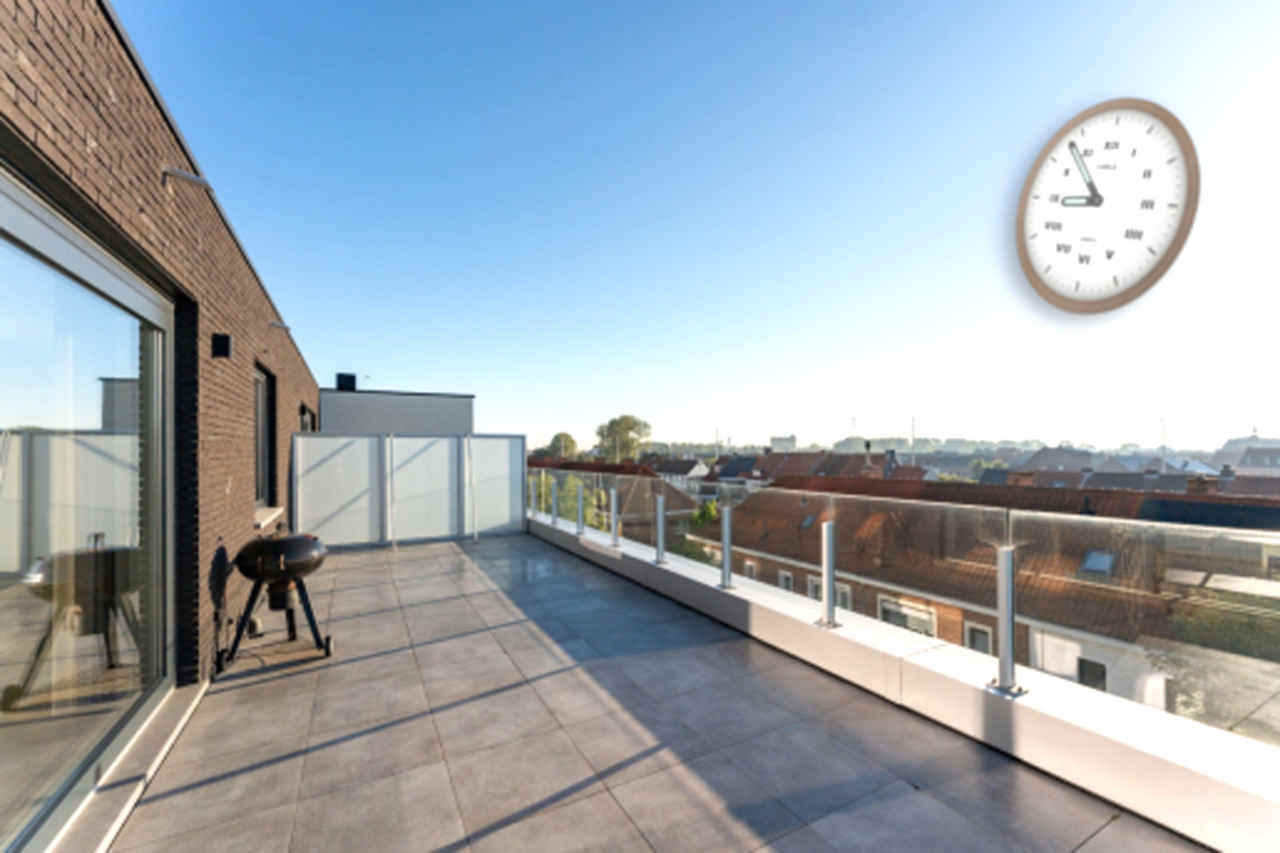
{"hour": 8, "minute": 53}
